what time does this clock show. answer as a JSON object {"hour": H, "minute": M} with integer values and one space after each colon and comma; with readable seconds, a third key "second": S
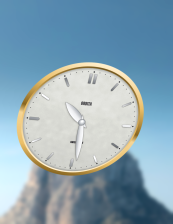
{"hour": 10, "minute": 29}
